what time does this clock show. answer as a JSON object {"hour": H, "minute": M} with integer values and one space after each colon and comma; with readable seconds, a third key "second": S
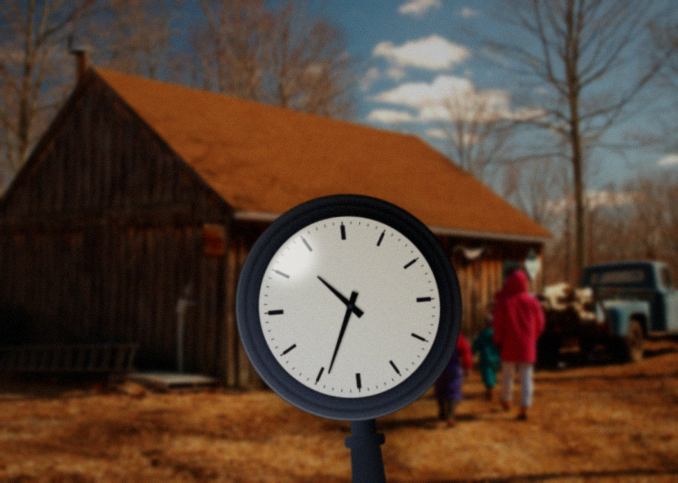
{"hour": 10, "minute": 34}
